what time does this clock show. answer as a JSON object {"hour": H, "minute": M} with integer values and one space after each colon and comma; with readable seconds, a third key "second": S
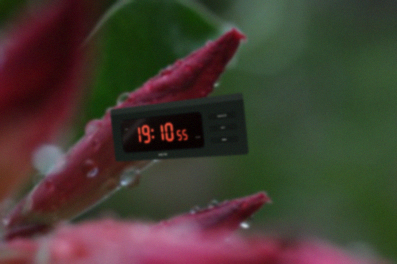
{"hour": 19, "minute": 10}
